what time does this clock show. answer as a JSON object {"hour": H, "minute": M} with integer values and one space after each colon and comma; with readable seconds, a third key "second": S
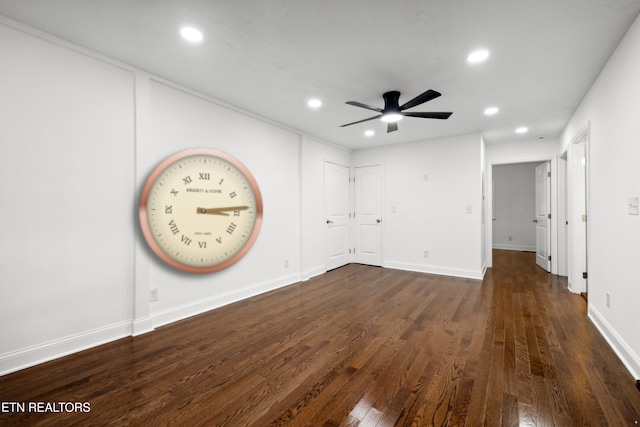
{"hour": 3, "minute": 14}
